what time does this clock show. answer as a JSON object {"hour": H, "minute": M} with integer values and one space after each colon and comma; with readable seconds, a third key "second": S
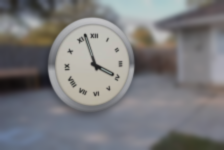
{"hour": 3, "minute": 57}
